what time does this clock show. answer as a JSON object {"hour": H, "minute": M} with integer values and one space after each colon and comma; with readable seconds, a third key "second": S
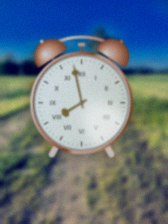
{"hour": 7, "minute": 58}
